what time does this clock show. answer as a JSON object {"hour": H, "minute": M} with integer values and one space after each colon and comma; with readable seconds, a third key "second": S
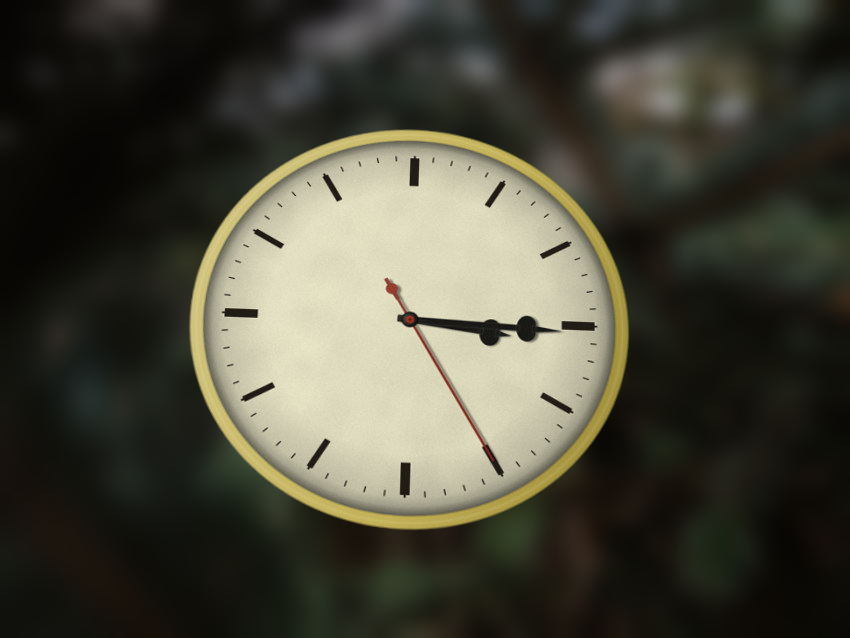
{"hour": 3, "minute": 15, "second": 25}
